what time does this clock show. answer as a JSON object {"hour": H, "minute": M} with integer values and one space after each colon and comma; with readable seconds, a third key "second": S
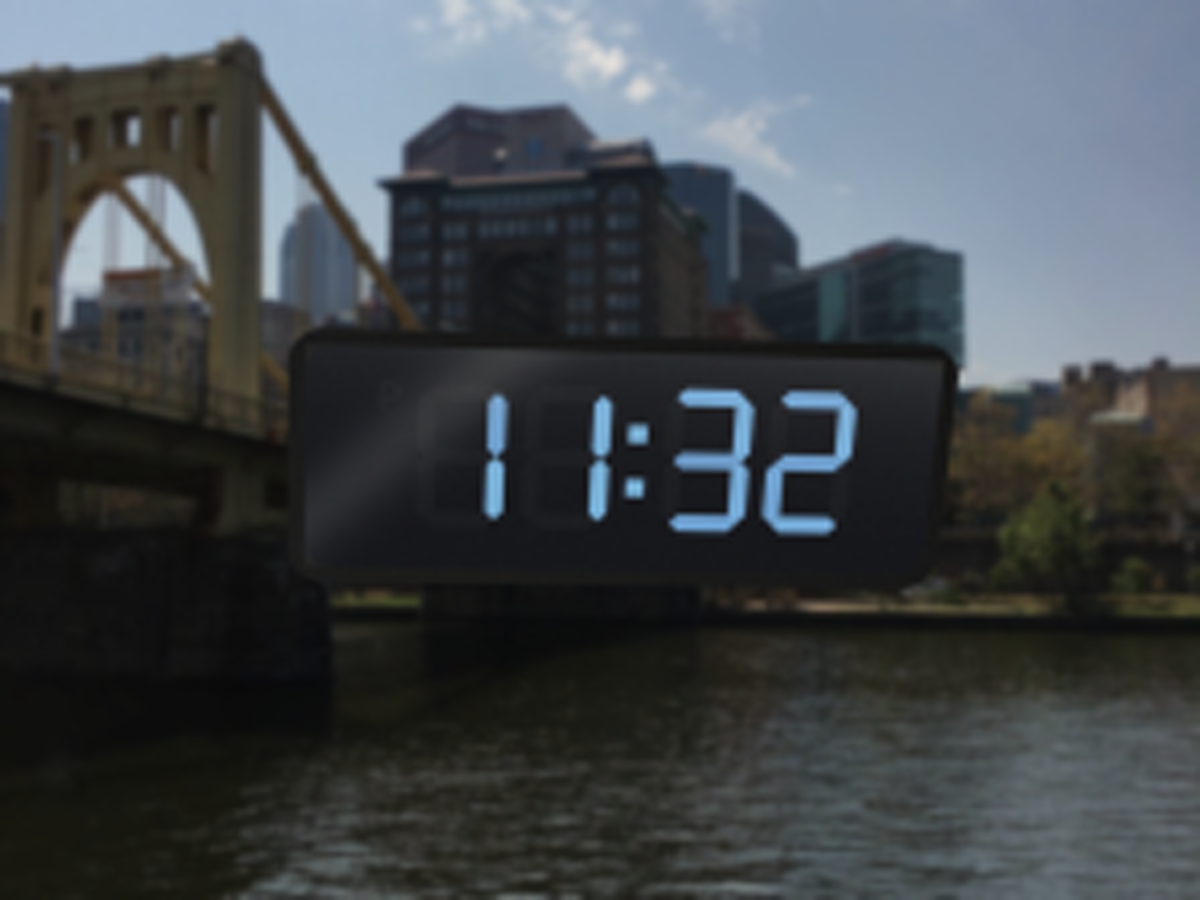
{"hour": 11, "minute": 32}
